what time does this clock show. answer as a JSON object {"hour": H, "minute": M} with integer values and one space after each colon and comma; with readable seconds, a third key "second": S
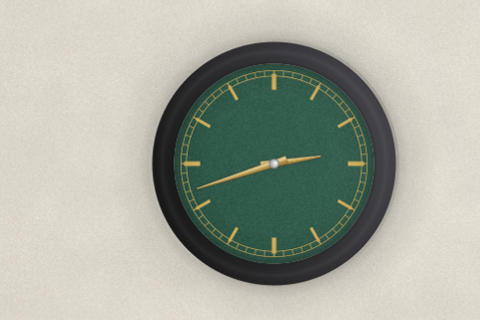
{"hour": 2, "minute": 42}
